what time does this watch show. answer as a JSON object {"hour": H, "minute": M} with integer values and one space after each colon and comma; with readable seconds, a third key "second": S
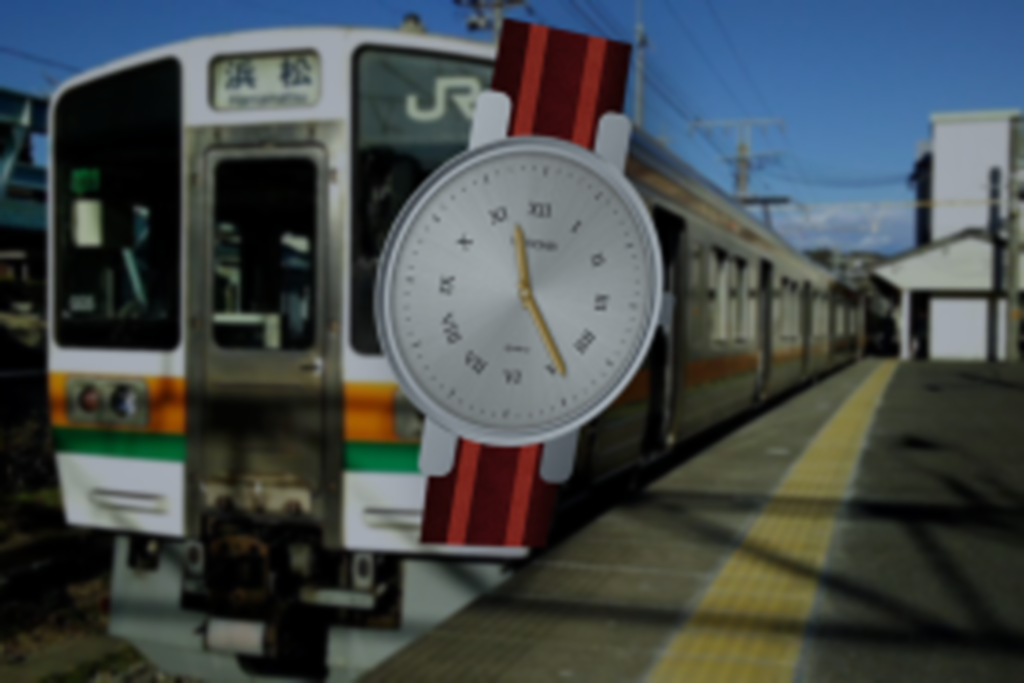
{"hour": 11, "minute": 24}
